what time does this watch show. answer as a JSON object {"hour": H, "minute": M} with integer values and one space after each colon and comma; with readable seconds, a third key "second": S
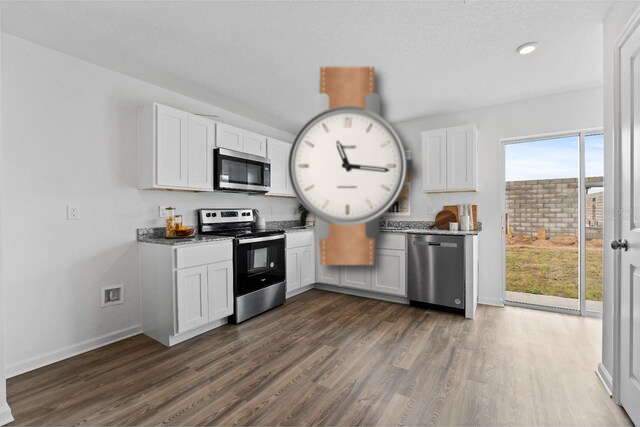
{"hour": 11, "minute": 16}
